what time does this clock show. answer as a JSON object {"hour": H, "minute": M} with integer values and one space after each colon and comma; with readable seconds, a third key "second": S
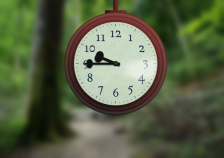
{"hour": 9, "minute": 45}
